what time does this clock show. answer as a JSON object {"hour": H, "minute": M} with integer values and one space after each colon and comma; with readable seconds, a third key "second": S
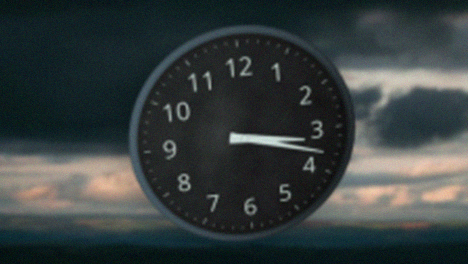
{"hour": 3, "minute": 18}
